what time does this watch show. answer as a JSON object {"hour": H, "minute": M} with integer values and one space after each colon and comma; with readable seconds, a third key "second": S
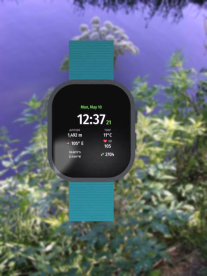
{"hour": 12, "minute": 37}
